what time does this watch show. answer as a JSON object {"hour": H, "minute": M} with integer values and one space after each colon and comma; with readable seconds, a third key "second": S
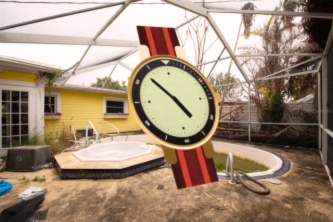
{"hour": 4, "minute": 53}
